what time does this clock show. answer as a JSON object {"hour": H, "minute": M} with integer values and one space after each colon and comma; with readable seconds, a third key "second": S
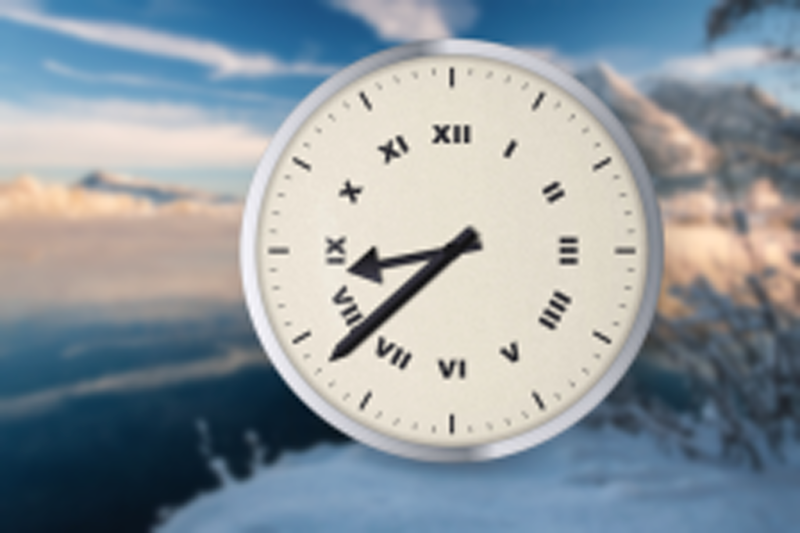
{"hour": 8, "minute": 38}
